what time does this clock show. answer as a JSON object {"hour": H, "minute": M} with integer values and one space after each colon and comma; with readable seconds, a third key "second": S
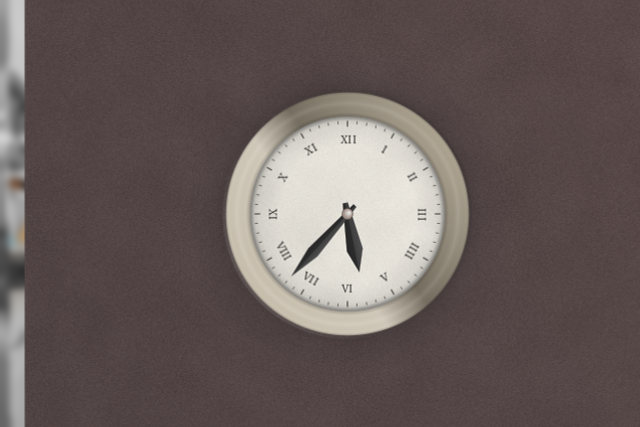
{"hour": 5, "minute": 37}
